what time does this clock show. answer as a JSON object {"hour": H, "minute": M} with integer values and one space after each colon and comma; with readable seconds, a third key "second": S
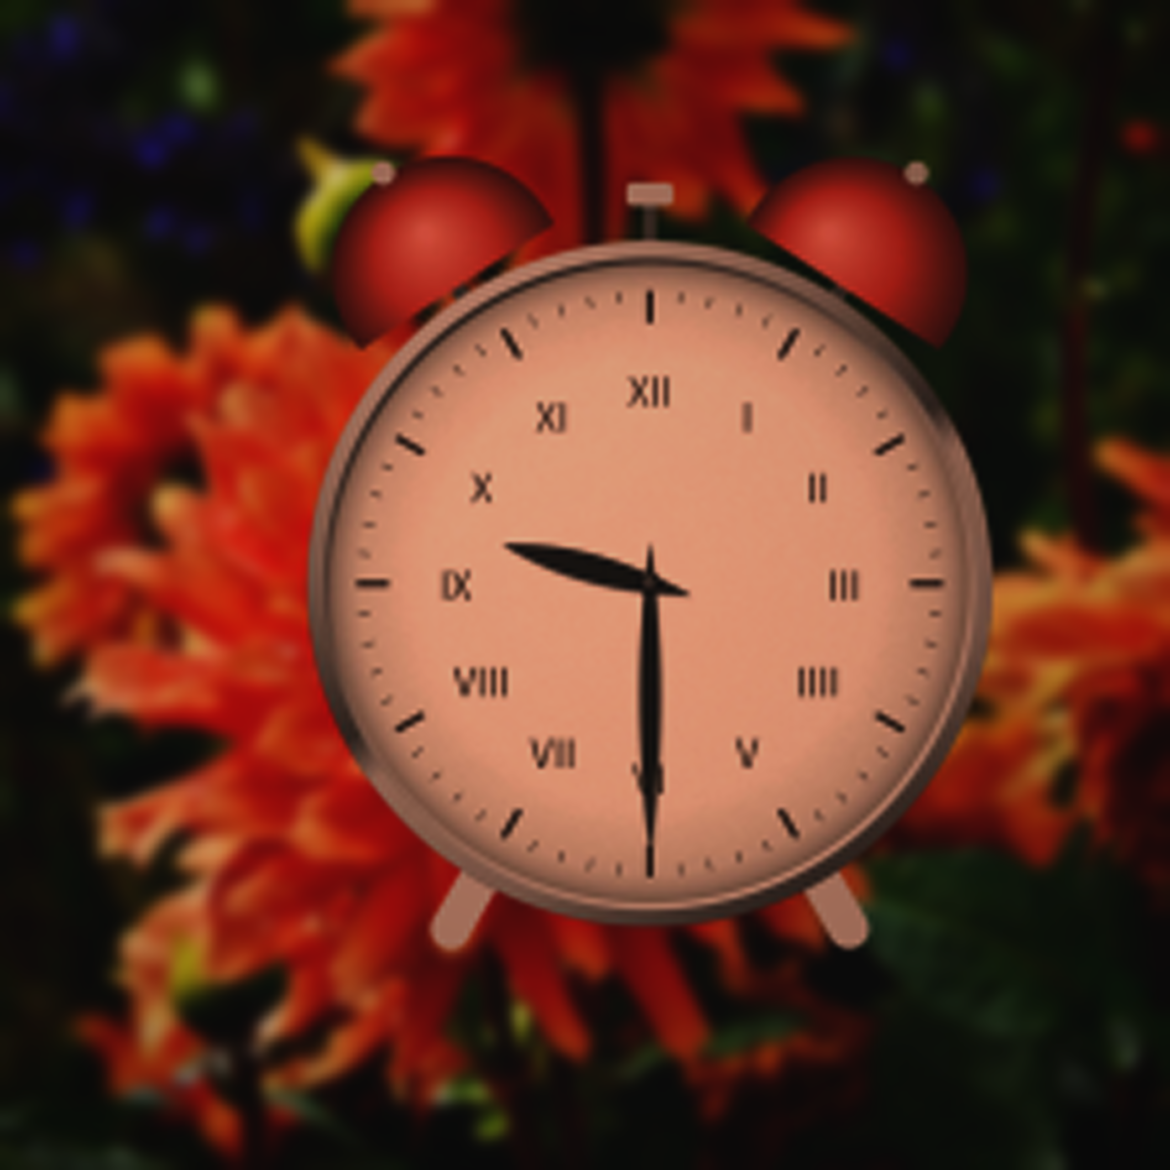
{"hour": 9, "minute": 30}
